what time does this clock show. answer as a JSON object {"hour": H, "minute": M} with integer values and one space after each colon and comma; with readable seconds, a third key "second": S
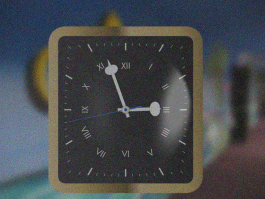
{"hour": 2, "minute": 56, "second": 43}
